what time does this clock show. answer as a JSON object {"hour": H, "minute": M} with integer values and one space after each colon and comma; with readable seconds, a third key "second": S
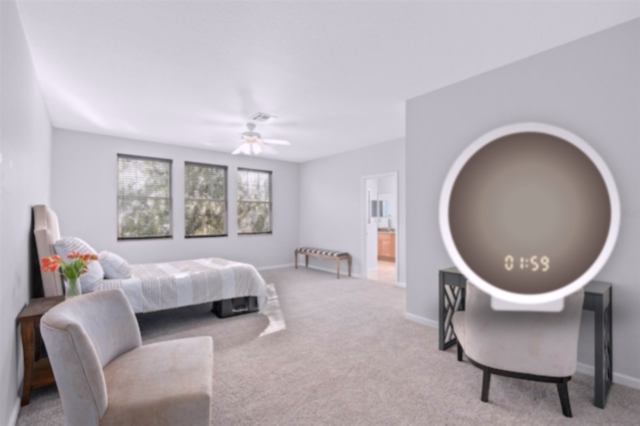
{"hour": 1, "minute": 59}
